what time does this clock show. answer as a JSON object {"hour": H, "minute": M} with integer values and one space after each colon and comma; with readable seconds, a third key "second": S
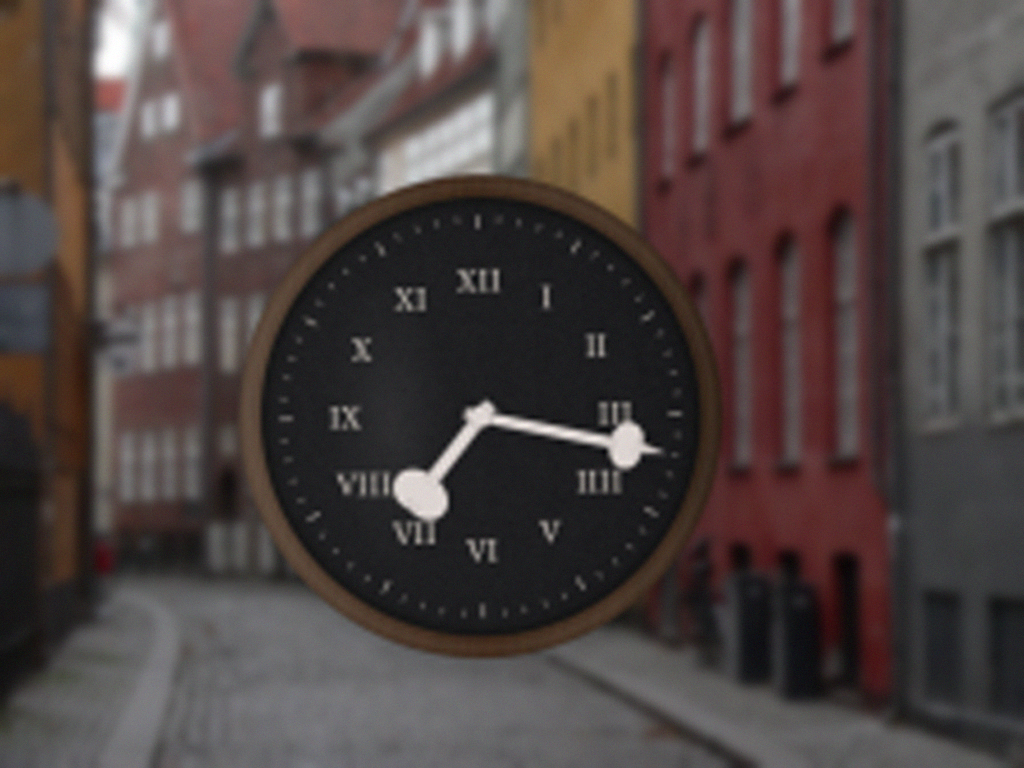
{"hour": 7, "minute": 17}
